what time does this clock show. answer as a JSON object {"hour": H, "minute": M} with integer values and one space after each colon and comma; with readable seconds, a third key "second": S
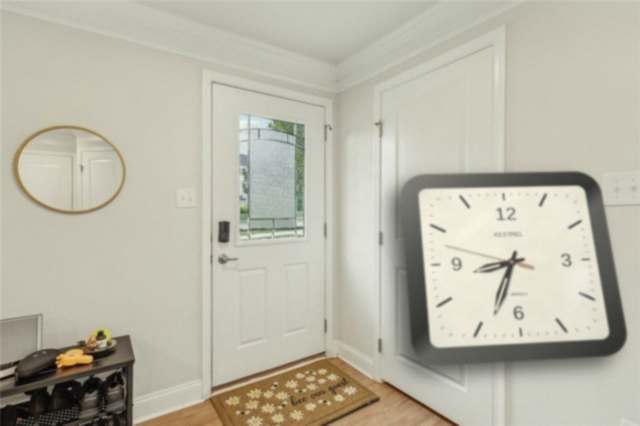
{"hour": 8, "minute": 33, "second": 48}
